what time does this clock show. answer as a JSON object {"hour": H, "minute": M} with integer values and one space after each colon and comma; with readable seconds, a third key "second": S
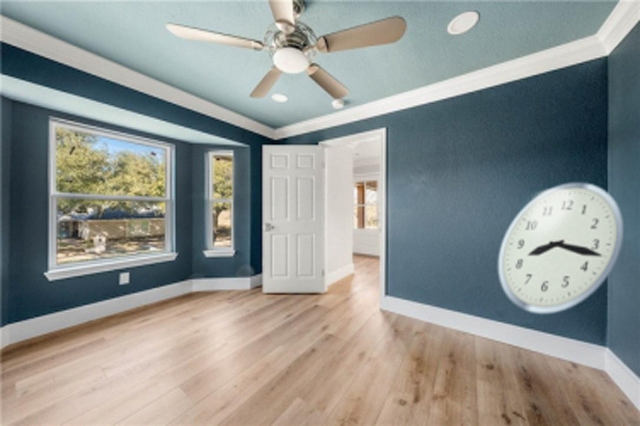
{"hour": 8, "minute": 17}
